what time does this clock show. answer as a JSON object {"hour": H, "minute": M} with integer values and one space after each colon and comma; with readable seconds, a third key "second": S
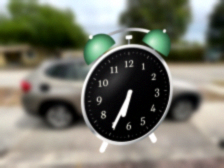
{"hour": 6, "minute": 35}
